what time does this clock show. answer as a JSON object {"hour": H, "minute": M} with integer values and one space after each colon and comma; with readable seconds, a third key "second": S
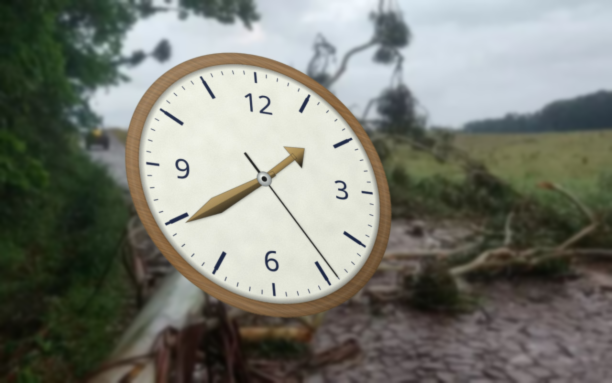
{"hour": 1, "minute": 39, "second": 24}
